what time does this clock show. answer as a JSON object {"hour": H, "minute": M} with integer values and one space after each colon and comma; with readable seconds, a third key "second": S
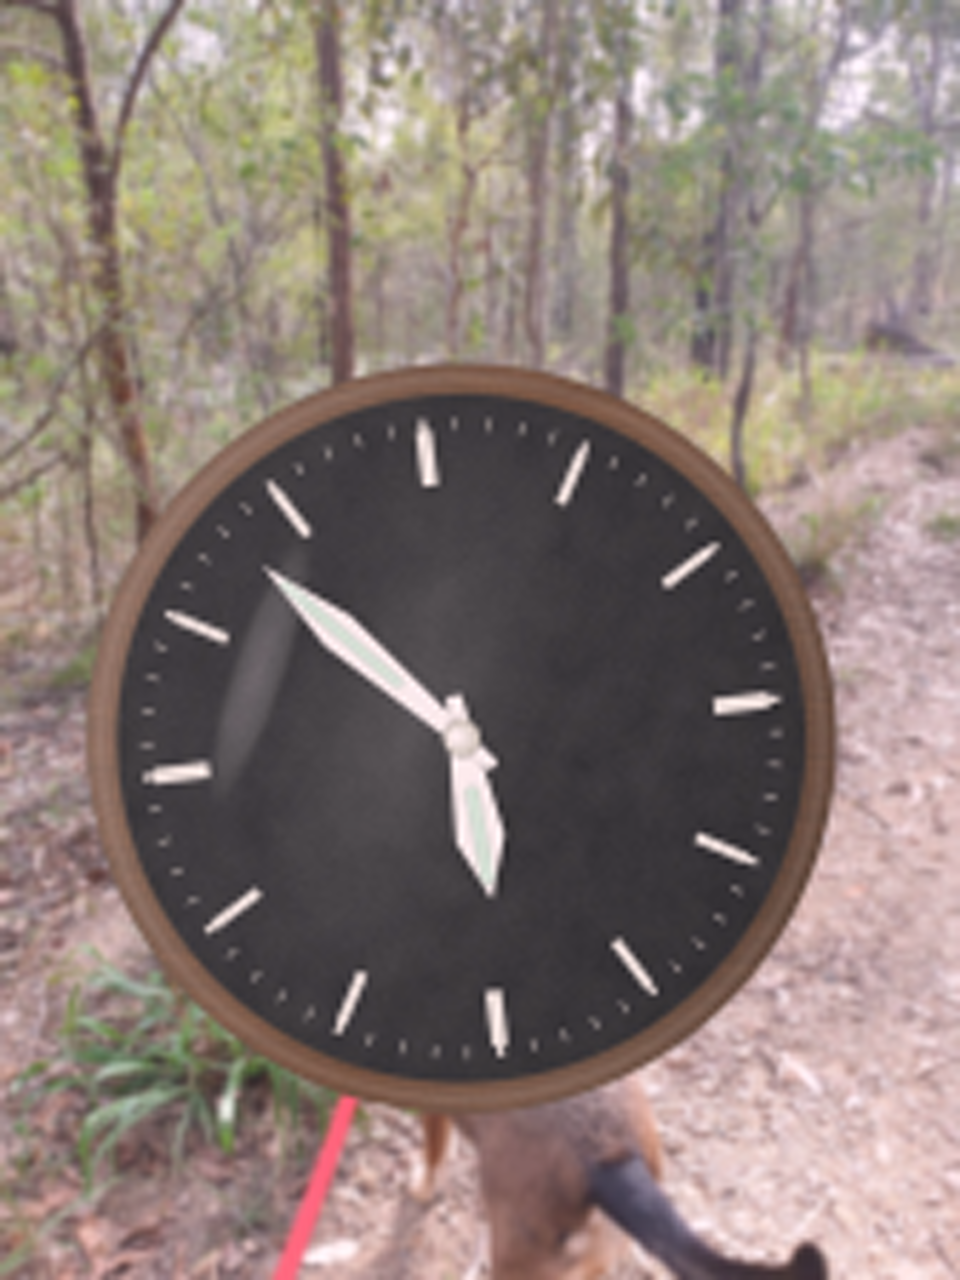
{"hour": 5, "minute": 53}
